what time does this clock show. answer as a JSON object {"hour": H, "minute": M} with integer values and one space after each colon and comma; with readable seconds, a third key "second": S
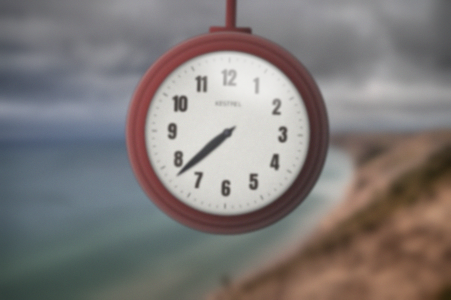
{"hour": 7, "minute": 38}
